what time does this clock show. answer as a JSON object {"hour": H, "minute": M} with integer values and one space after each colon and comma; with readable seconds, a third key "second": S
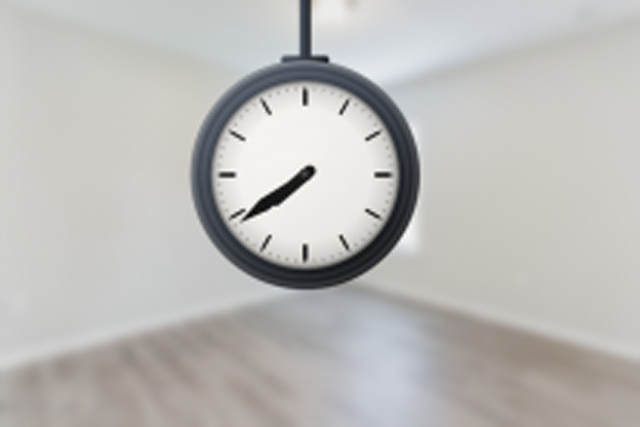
{"hour": 7, "minute": 39}
